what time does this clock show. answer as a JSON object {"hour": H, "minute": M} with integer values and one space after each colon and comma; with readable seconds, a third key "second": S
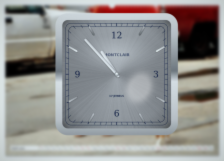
{"hour": 10, "minute": 53}
